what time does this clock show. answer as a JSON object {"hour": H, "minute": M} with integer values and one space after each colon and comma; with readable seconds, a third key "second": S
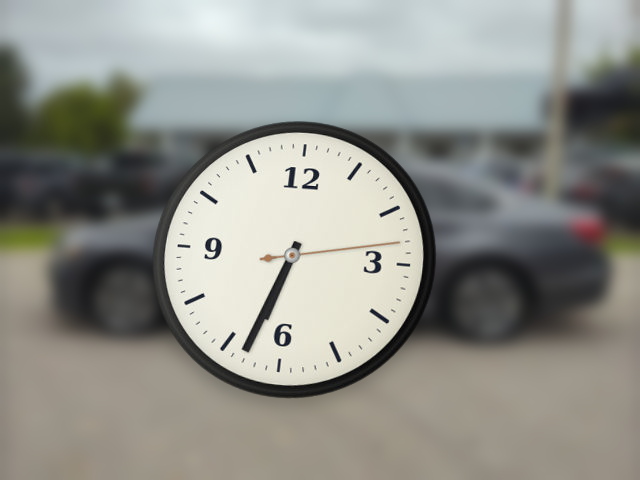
{"hour": 6, "minute": 33, "second": 13}
